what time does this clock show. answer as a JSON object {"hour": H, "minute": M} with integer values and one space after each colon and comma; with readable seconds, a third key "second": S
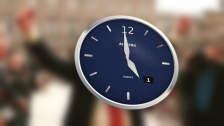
{"hour": 4, "minute": 59}
